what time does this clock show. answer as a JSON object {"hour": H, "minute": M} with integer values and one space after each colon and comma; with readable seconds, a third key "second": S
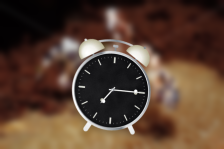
{"hour": 7, "minute": 15}
